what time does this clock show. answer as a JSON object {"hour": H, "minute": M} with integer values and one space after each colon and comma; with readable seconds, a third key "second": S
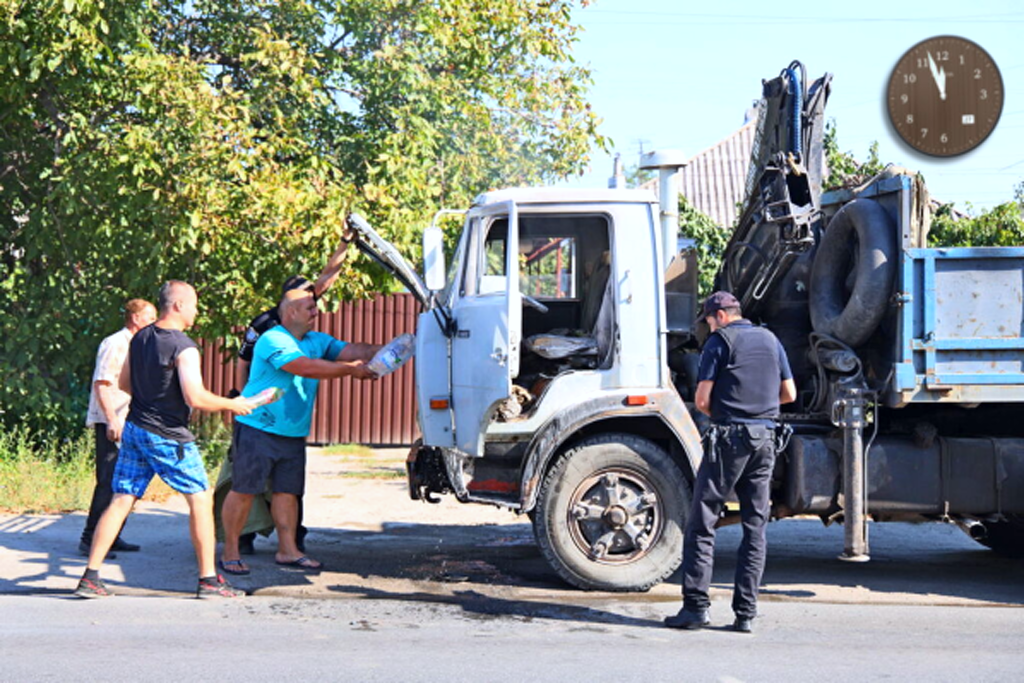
{"hour": 11, "minute": 57}
